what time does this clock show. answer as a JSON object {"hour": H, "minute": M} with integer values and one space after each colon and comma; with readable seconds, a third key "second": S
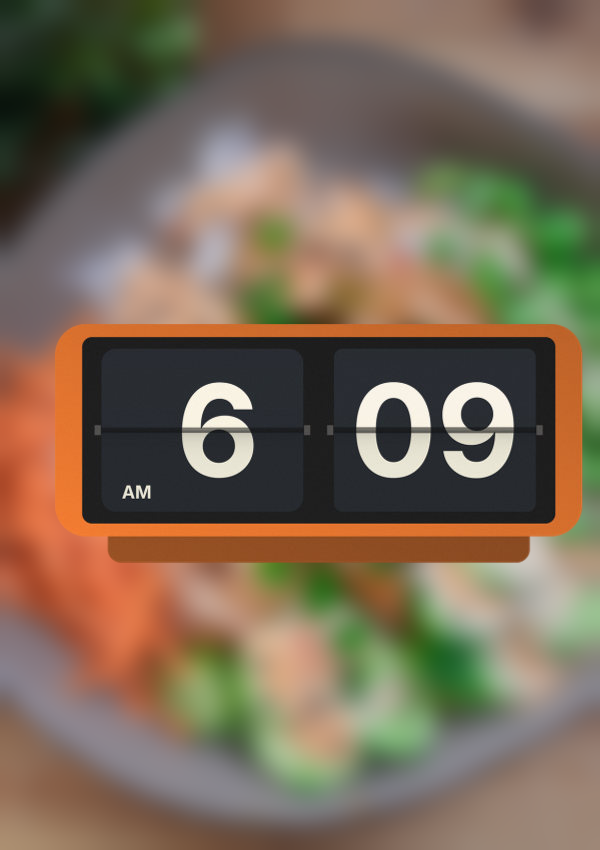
{"hour": 6, "minute": 9}
